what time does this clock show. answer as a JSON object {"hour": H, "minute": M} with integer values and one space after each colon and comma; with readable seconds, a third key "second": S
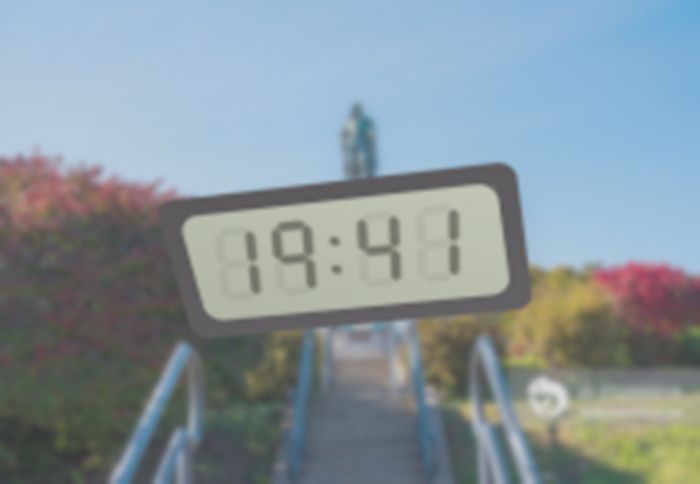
{"hour": 19, "minute": 41}
